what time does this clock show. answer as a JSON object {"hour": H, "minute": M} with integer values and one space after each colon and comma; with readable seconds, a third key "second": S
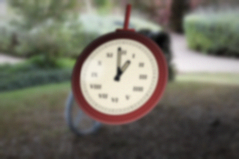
{"hour": 12, "minute": 59}
